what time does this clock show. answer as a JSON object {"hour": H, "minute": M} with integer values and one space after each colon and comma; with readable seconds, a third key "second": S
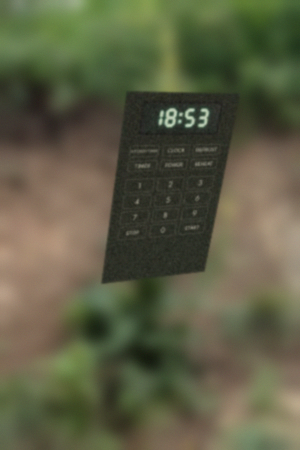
{"hour": 18, "minute": 53}
